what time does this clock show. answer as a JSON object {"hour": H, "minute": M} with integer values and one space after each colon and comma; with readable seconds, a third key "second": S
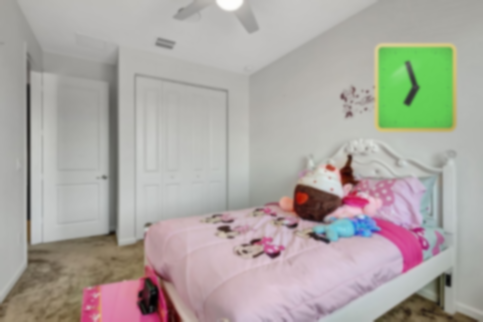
{"hour": 6, "minute": 57}
